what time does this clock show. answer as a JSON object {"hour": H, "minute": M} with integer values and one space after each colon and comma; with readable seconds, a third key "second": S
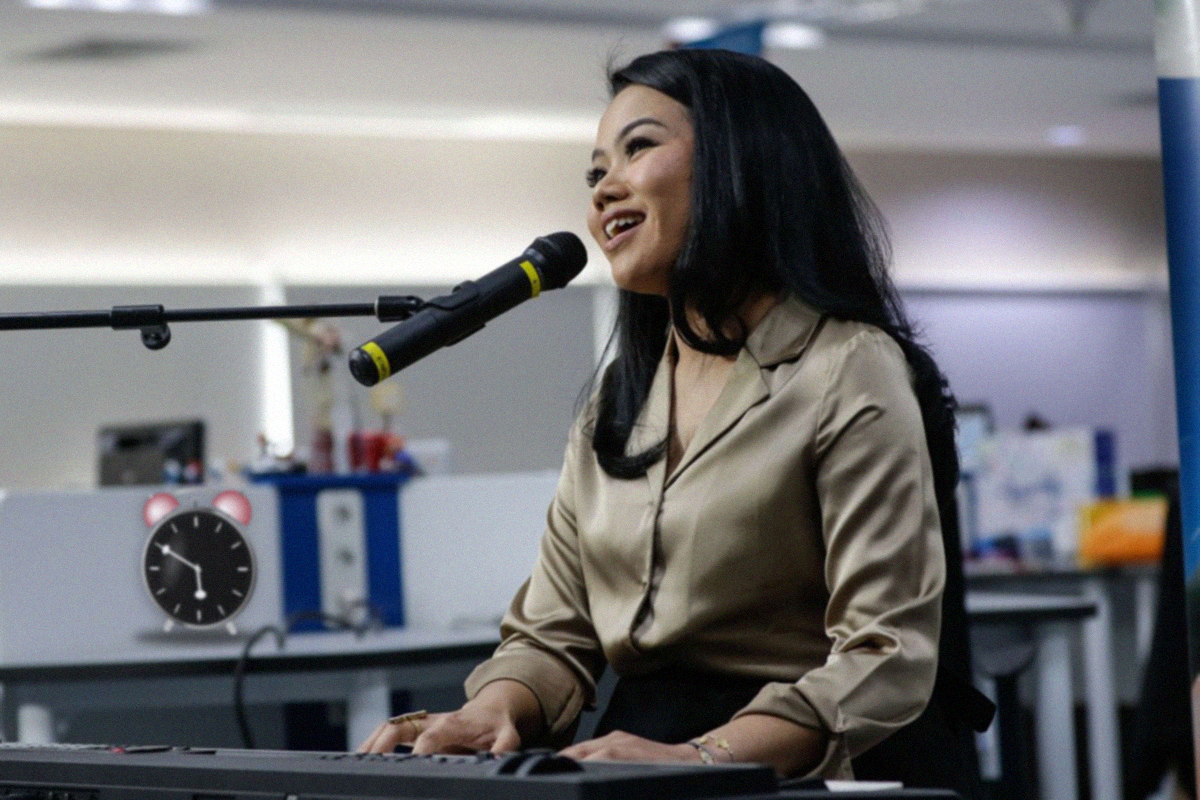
{"hour": 5, "minute": 50}
